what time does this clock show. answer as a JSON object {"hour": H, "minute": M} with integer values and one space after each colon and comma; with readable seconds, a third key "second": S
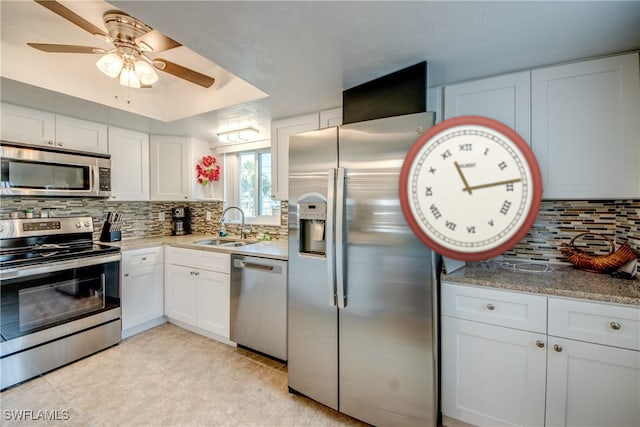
{"hour": 11, "minute": 14}
